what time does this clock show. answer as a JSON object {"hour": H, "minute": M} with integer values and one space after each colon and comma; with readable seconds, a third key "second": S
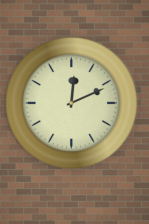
{"hour": 12, "minute": 11}
